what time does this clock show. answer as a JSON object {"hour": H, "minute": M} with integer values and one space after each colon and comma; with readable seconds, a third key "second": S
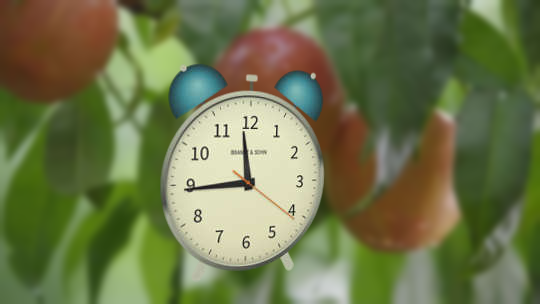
{"hour": 11, "minute": 44, "second": 21}
